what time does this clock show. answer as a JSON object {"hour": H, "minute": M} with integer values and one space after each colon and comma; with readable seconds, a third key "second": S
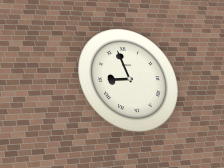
{"hour": 8, "minute": 58}
